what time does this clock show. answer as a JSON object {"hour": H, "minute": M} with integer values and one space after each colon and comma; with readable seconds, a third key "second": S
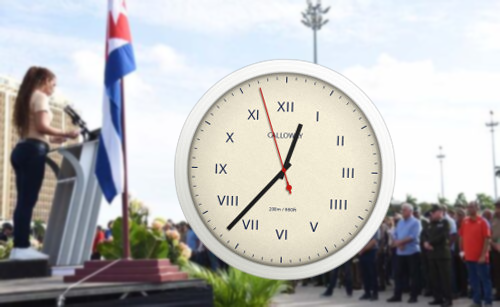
{"hour": 12, "minute": 36, "second": 57}
